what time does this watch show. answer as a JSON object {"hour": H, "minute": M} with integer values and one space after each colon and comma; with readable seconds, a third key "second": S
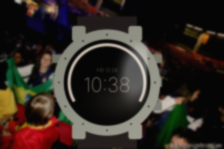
{"hour": 10, "minute": 38}
